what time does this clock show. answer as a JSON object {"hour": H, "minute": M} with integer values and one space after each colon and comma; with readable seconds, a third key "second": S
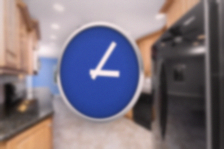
{"hour": 3, "minute": 6}
